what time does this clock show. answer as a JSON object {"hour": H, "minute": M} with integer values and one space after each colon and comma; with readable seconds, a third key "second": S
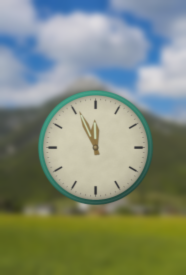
{"hour": 11, "minute": 56}
